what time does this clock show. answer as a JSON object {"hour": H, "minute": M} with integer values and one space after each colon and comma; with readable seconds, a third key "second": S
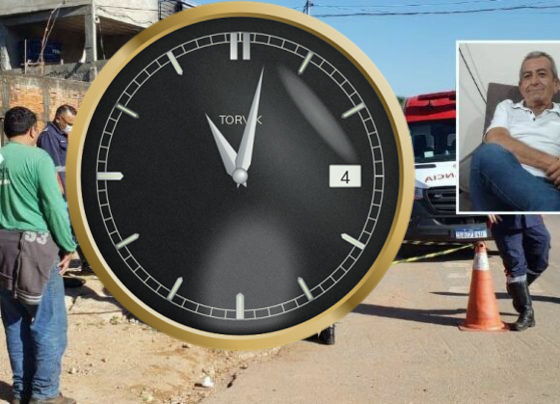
{"hour": 11, "minute": 2}
